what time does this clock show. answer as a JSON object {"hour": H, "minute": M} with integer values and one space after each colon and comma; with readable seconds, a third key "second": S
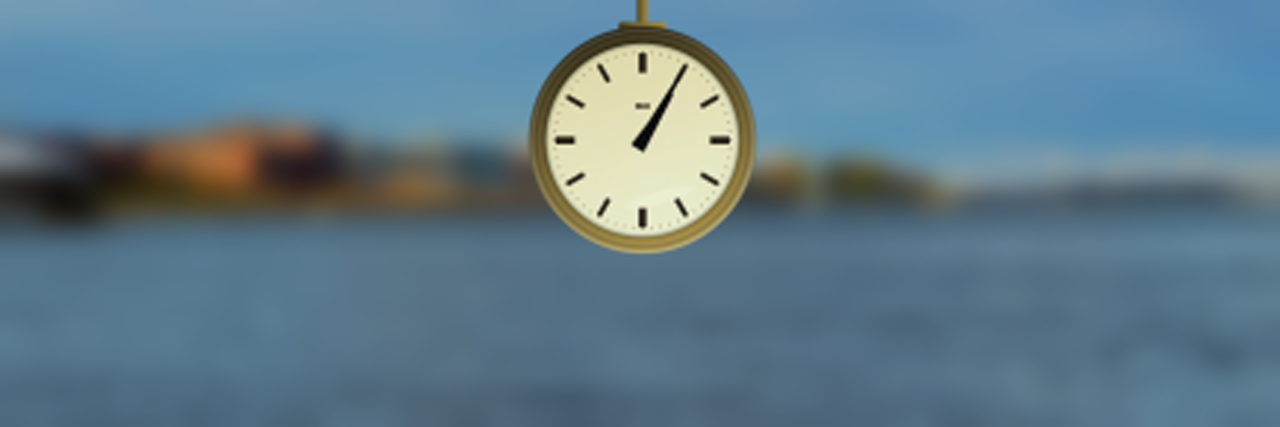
{"hour": 1, "minute": 5}
